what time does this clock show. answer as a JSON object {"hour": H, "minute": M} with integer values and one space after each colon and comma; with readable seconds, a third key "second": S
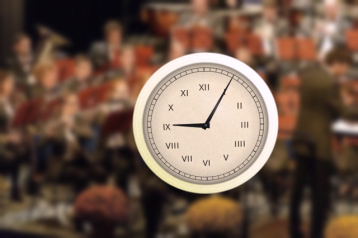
{"hour": 9, "minute": 5}
